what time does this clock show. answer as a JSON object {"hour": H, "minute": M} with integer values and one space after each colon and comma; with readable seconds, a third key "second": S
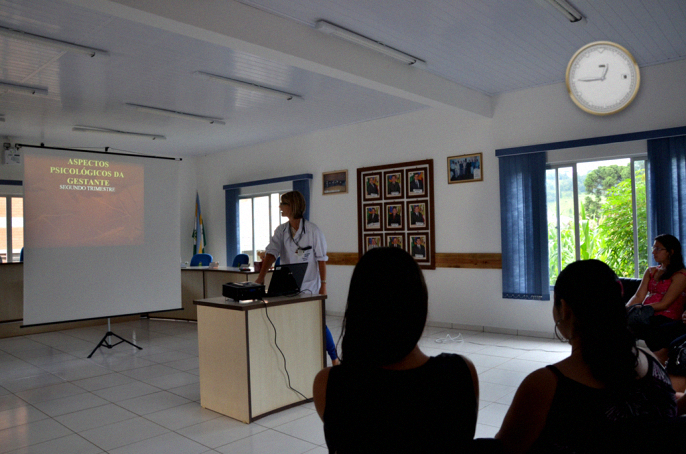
{"hour": 12, "minute": 45}
